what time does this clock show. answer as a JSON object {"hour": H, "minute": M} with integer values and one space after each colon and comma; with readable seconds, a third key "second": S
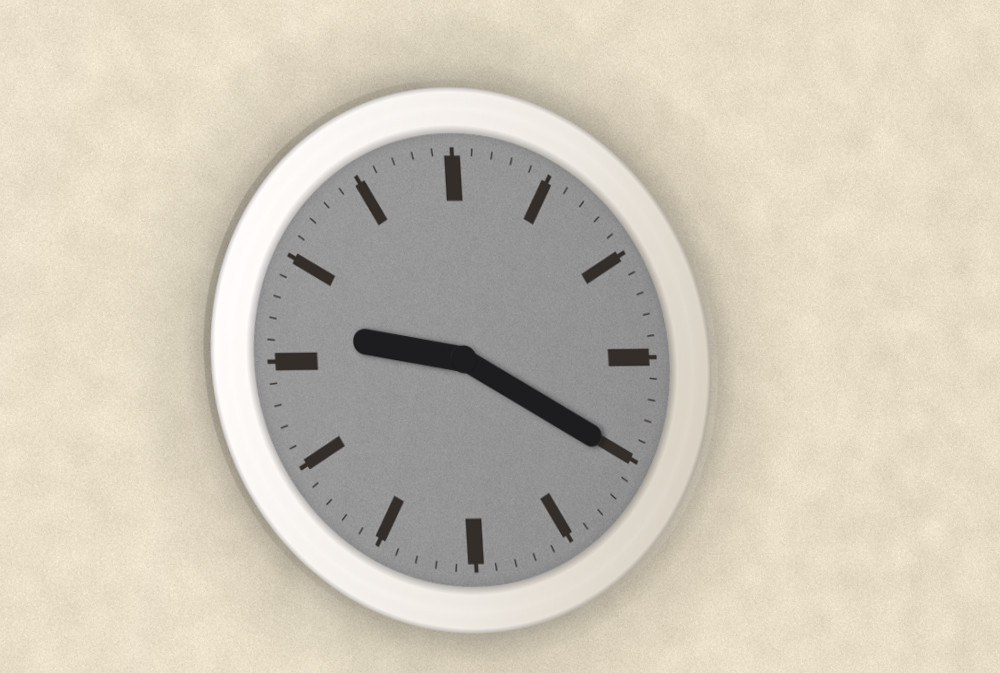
{"hour": 9, "minute": 20}
